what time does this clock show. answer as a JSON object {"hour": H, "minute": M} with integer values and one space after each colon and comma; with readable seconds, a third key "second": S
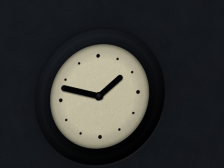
{"hour": 1, "minute": 48}
